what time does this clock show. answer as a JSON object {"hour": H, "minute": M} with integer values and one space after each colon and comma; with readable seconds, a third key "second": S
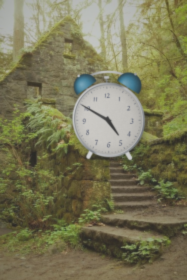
{"hour": 4, "minute": 50}
